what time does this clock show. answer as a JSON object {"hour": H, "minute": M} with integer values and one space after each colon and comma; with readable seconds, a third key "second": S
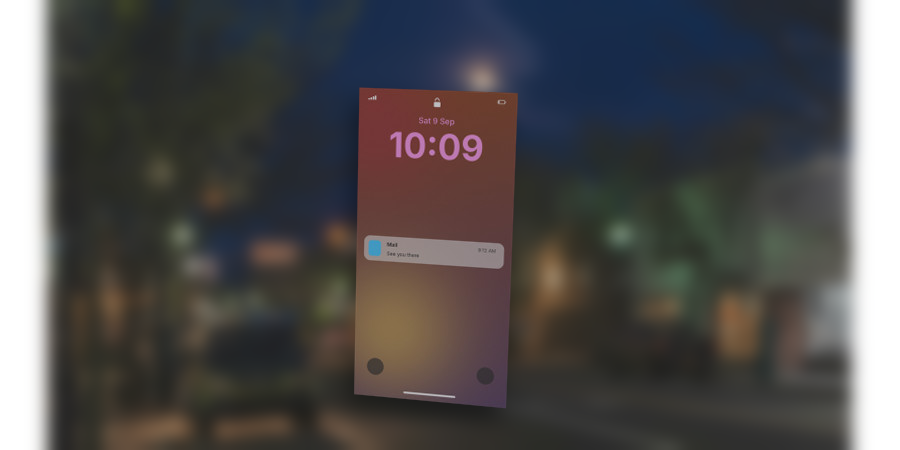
{"hour": 10, "minute": 9}
